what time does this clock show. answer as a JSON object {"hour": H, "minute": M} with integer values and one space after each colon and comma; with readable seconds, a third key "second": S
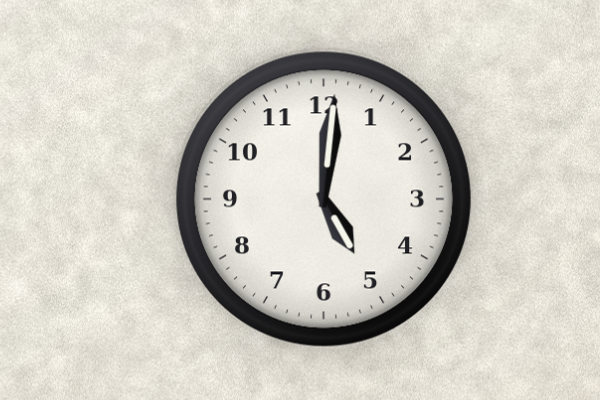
{"hour": 5, "minute": 1}
